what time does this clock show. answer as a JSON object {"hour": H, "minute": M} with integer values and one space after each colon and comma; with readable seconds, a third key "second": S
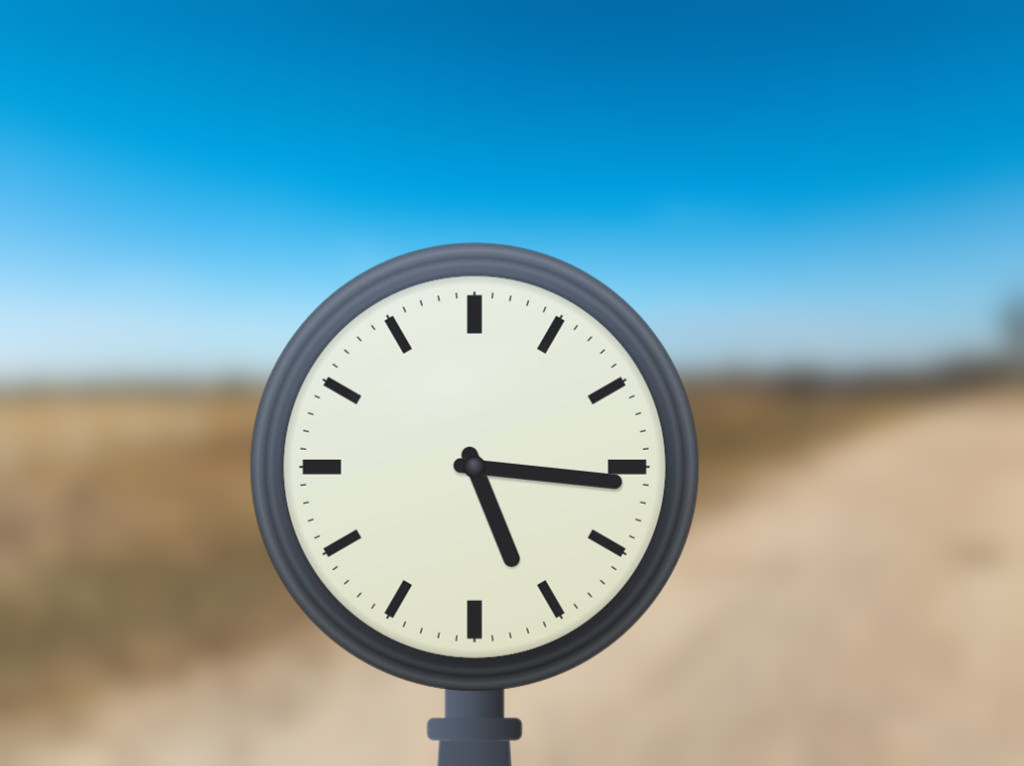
{"hour": 5, "minute": 16}
